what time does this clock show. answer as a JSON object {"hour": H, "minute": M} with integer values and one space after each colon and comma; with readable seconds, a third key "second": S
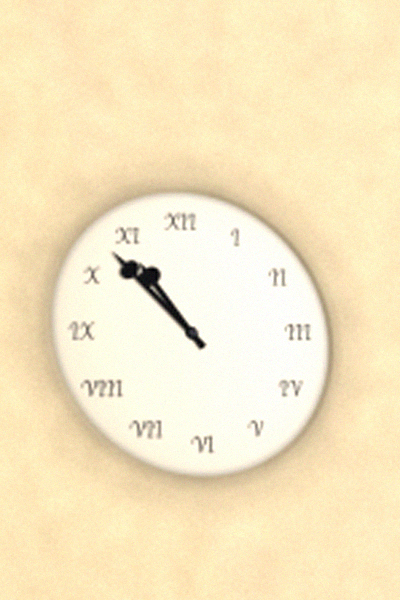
{"hour": 10, "minute": 53}
